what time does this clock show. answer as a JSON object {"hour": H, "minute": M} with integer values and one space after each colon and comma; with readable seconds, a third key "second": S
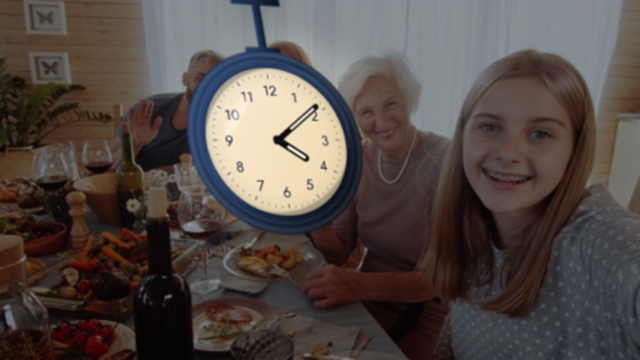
{"hour": 4, "minute": 9}
